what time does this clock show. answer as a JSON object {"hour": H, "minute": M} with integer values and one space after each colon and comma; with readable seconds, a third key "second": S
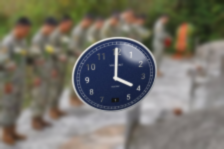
{"hour": 4, "minute": 0}
